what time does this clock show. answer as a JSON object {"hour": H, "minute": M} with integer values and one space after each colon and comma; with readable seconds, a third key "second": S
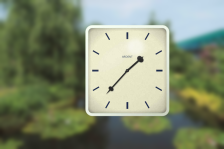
{"hour": 1, "minute": 37}
